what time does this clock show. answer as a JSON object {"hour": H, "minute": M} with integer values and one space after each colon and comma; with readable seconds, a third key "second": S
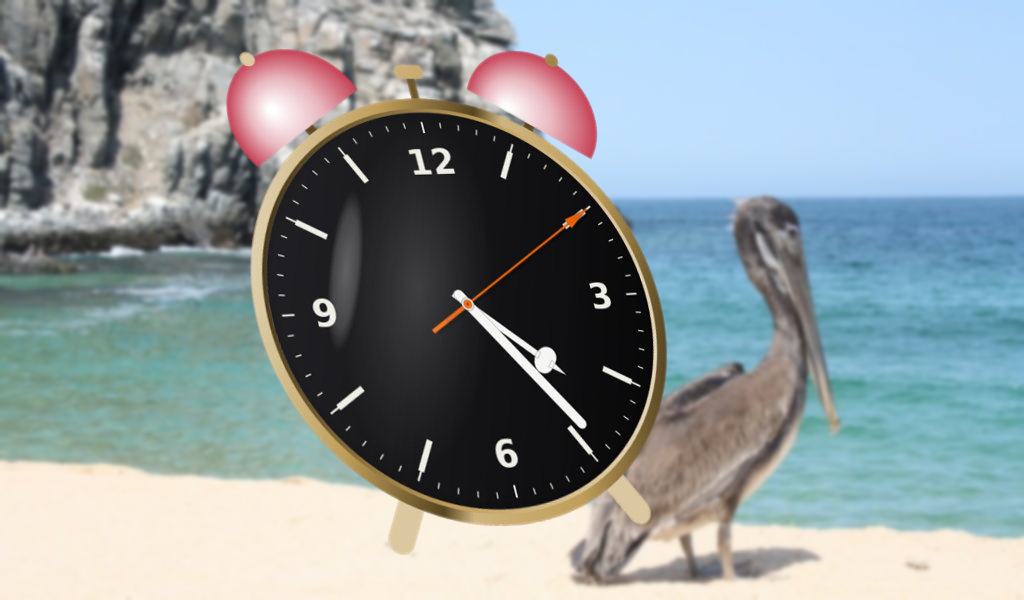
{"hour": 4, "minute": 24, "second": 10}
